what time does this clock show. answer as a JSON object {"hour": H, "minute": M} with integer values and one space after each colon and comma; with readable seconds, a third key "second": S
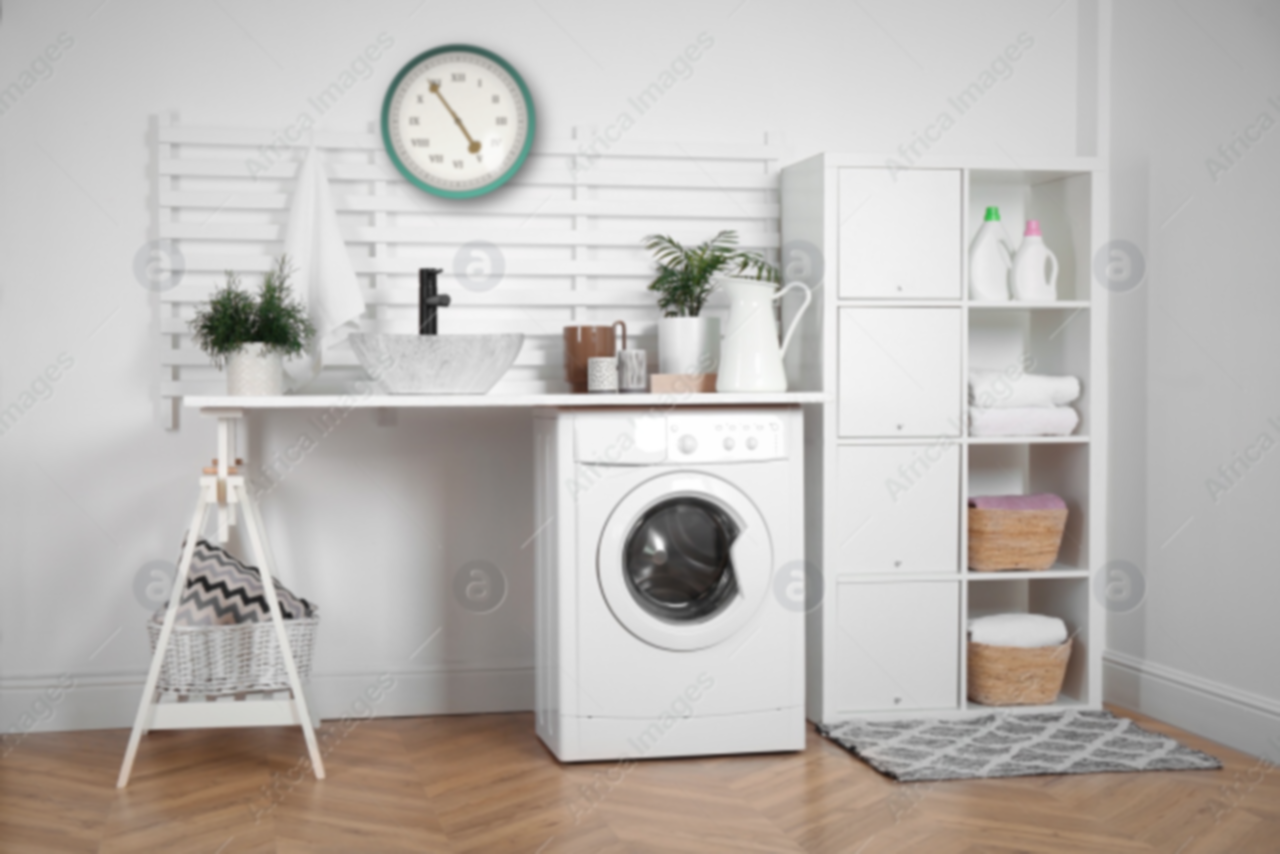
{"hour": 4, "minute": 54}
